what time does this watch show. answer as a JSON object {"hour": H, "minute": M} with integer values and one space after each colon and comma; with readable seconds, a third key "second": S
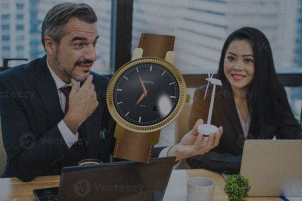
{"hour": 6, "minute": 55}
